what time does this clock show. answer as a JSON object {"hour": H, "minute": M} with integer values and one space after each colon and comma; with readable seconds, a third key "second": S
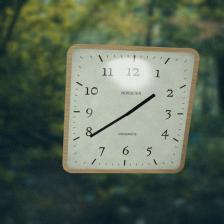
{"hour": 1, "minute": 39}
